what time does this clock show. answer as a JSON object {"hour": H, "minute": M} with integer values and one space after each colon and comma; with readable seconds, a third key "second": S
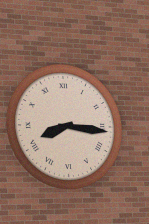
{"hour": 8, "minute": 16}
